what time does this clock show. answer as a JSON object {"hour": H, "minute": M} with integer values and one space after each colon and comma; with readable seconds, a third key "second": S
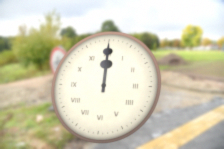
{"hour": 12, "minute": 0}
